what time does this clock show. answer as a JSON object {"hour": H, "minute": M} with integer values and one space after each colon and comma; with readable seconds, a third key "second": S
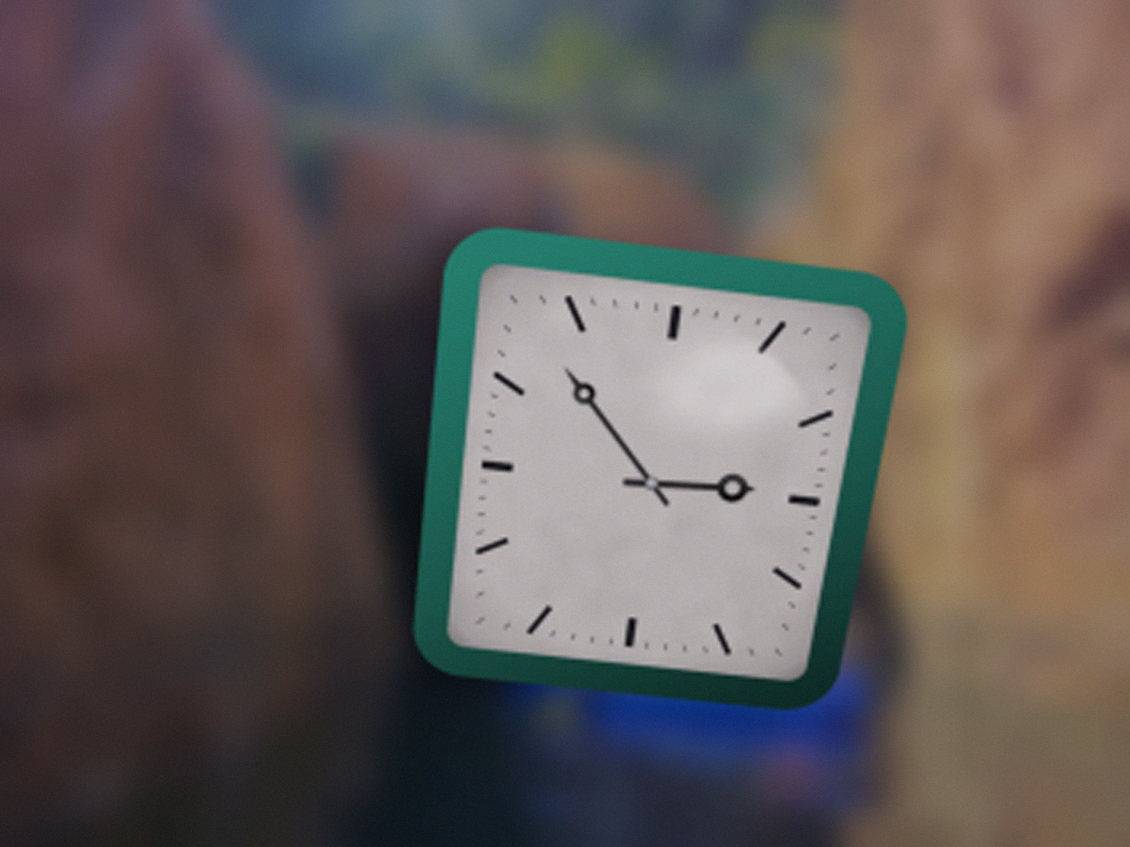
{"hour": 2, "minute": 53}
